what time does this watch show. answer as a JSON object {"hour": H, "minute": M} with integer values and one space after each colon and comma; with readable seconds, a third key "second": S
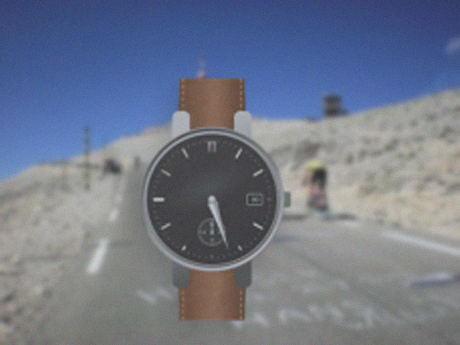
{"hour": 5, "minute": 27}
